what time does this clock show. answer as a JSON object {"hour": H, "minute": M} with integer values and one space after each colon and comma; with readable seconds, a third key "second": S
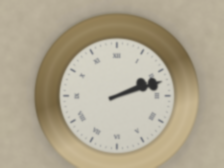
{"hour": 2, "minute": 12}
